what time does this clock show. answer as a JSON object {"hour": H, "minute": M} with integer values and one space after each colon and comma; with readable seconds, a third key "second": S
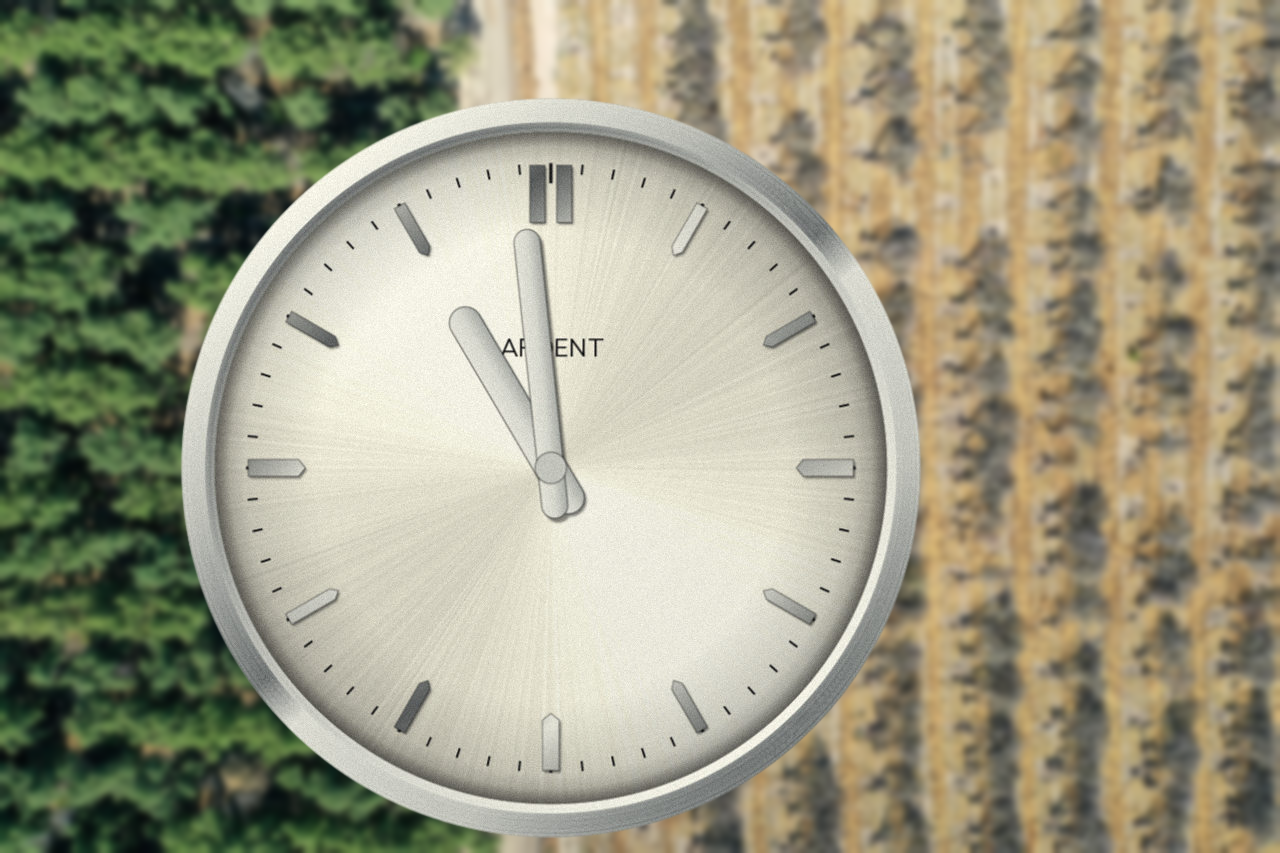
{"hour": 10, "minute": 59}
